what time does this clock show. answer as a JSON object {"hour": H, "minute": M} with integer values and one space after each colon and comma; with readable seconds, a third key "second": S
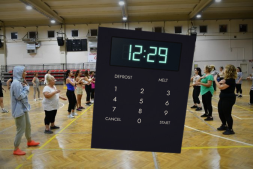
{"hour": 12, "minute": 29}
